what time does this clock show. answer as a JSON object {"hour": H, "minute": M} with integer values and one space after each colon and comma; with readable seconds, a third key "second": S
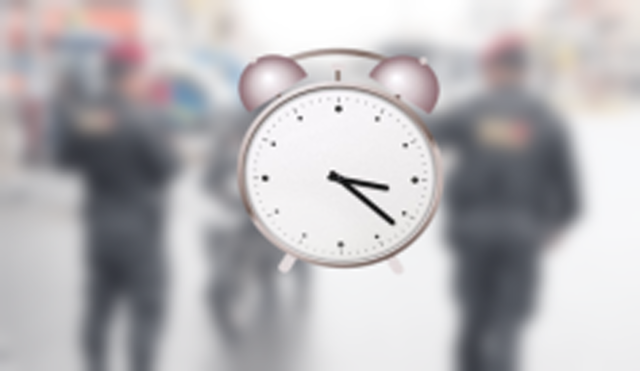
{"hour": 3, "minute": 22}
